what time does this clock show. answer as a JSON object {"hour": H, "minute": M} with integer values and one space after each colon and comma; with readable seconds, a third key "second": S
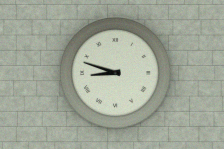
{"hour": 8, "minute": 48}
